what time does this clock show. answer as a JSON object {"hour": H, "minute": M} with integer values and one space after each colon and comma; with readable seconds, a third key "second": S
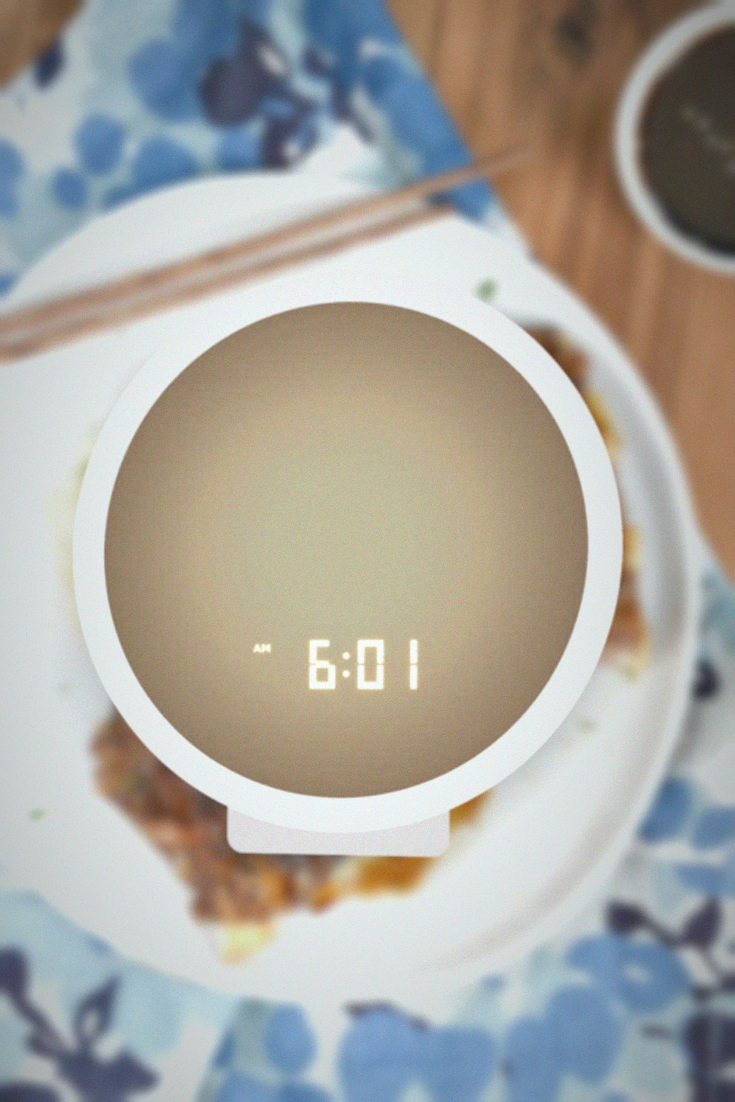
{"hour": 6, "minute": 1}
